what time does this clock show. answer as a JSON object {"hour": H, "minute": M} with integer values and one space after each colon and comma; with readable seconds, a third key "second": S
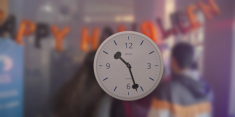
{"hour": 10, "minute": 27}
